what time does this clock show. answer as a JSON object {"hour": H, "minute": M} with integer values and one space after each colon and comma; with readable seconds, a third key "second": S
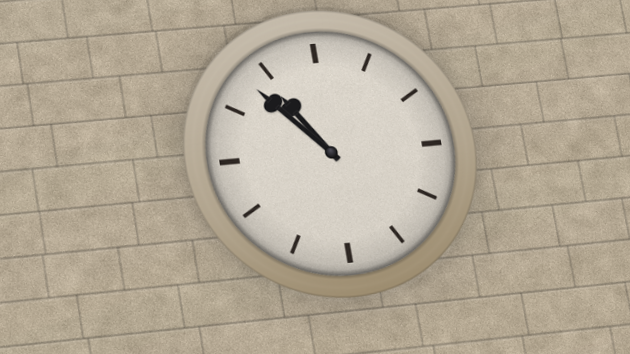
{"hour": 10, "minute": 53}
